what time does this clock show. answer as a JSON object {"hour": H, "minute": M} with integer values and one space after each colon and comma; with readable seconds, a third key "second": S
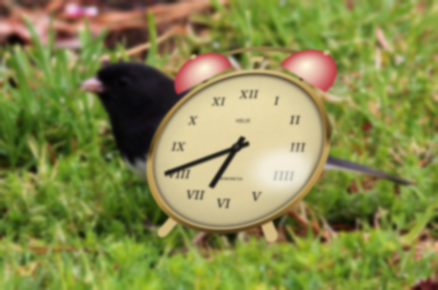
{"hour": 6, "minute": 41}
